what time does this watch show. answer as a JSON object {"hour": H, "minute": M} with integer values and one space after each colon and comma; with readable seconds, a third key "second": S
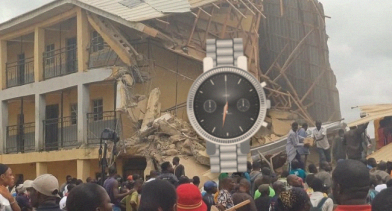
{"hour": 6, "minute": 32}
